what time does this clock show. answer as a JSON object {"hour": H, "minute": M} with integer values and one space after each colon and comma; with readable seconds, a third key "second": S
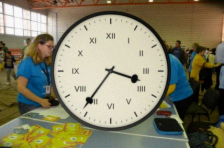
{"hour": 3, "minute": 36}
